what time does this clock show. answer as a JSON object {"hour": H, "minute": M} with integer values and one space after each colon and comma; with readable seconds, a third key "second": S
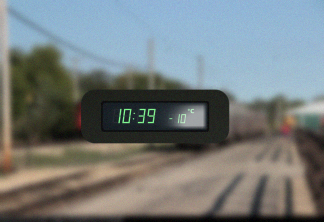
{"hour": 10, "minute": 39}
